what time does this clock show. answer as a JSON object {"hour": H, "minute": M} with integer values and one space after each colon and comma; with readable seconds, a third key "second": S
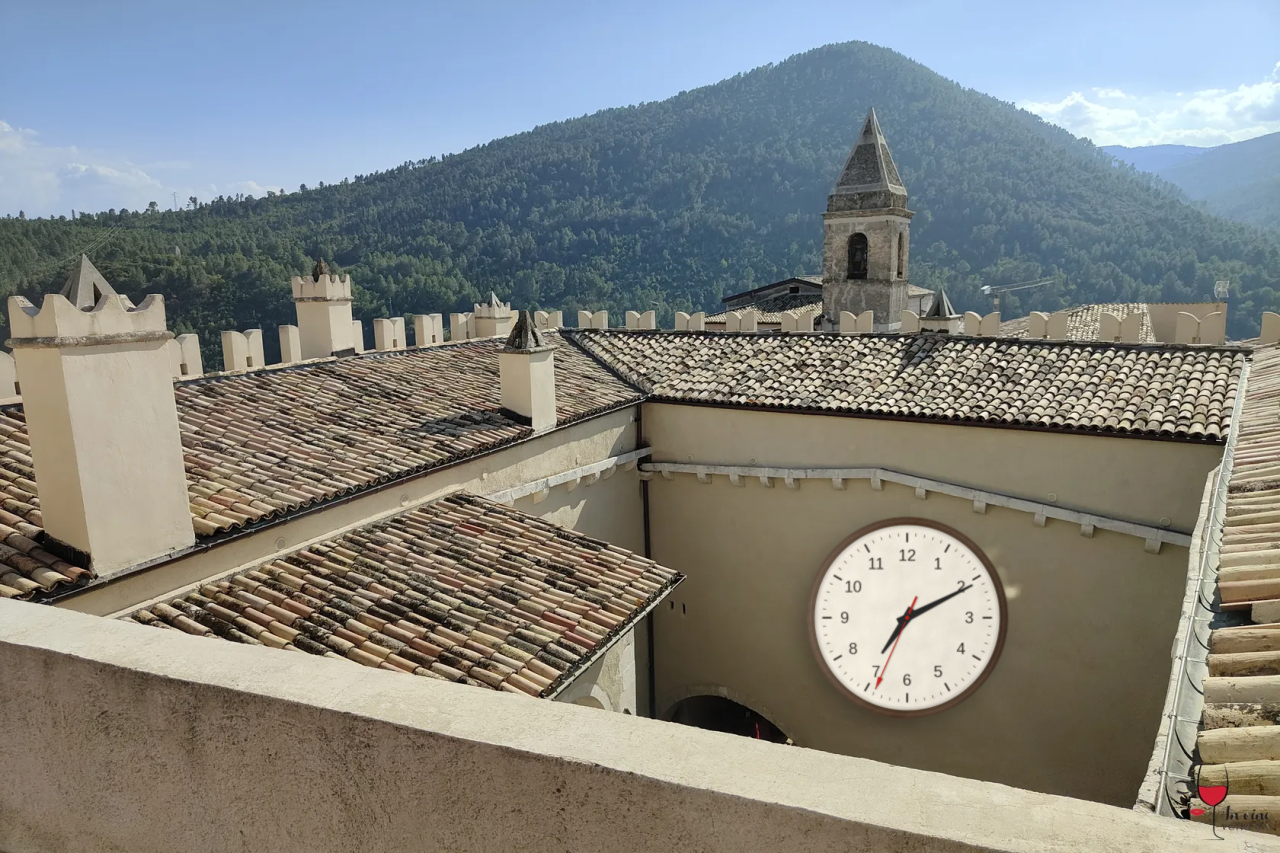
{"hour": 7, "minute": 10, "second": 34}
